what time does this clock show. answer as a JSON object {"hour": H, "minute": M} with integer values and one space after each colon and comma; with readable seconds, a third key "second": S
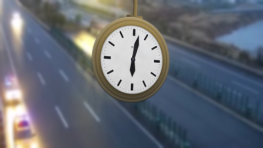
{"hour": 6, "minute": 2}
